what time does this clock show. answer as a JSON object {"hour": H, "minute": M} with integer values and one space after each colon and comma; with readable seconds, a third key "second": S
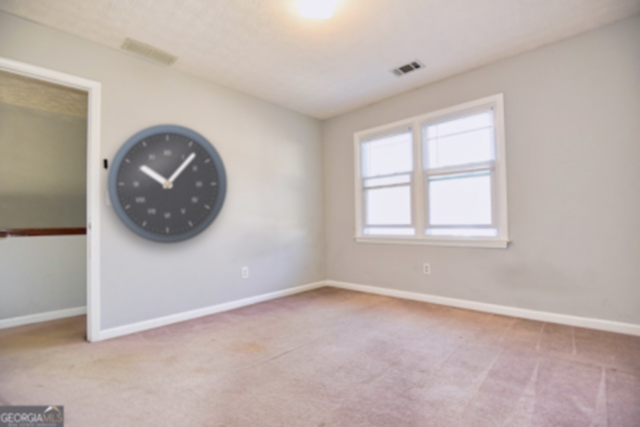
{"hour": 10, "minute": 7}
